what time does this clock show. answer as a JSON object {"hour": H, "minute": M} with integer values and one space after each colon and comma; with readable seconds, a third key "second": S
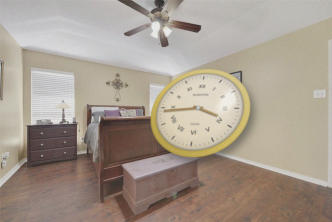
{"hour": 3, "minute": 44}
